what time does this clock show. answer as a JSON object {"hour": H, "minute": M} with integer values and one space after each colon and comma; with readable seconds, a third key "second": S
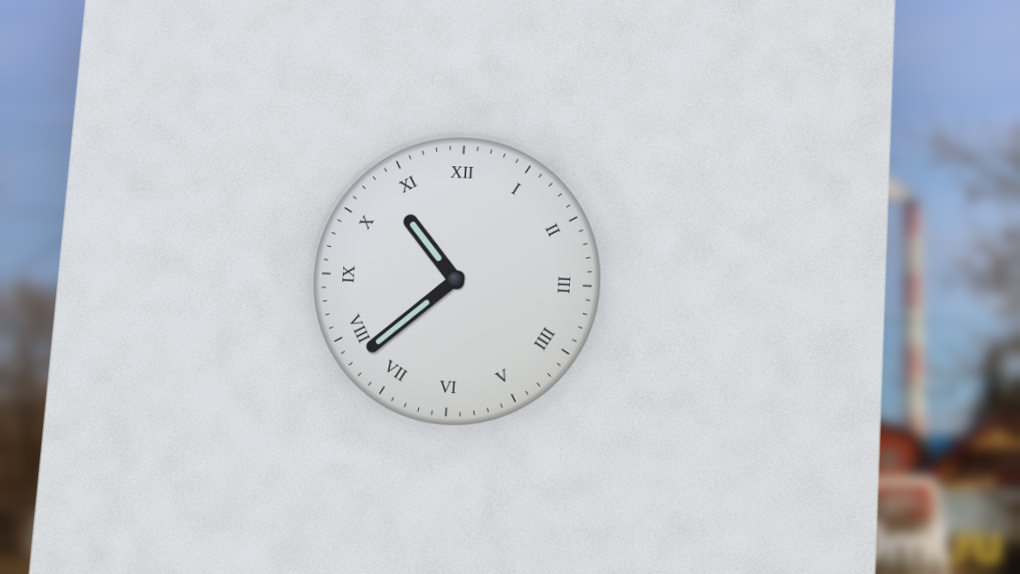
{"hour": 10, "minute": 38}
